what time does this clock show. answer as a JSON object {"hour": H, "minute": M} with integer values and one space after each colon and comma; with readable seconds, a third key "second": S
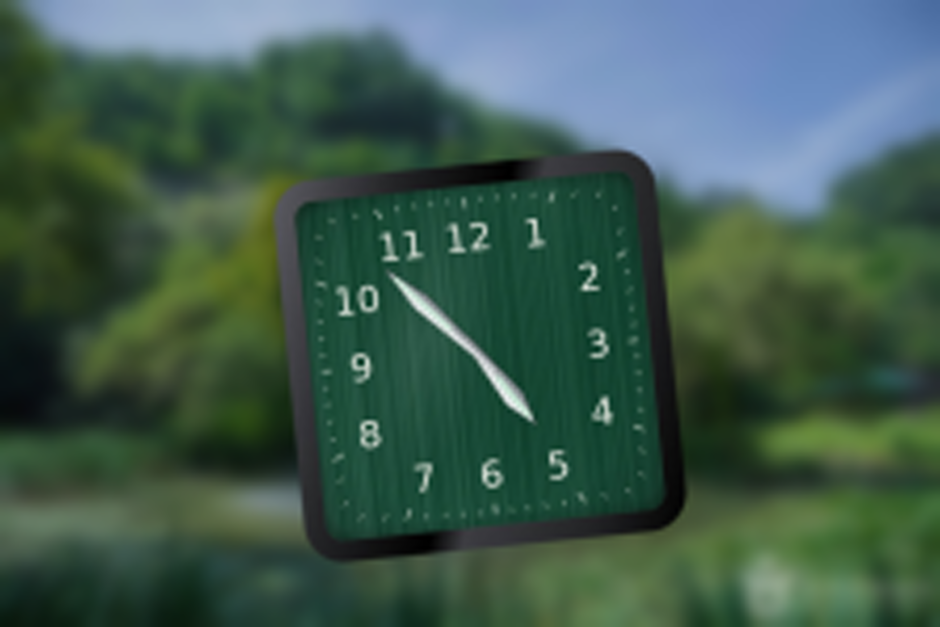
{"hour": 4, "minute": 53}
